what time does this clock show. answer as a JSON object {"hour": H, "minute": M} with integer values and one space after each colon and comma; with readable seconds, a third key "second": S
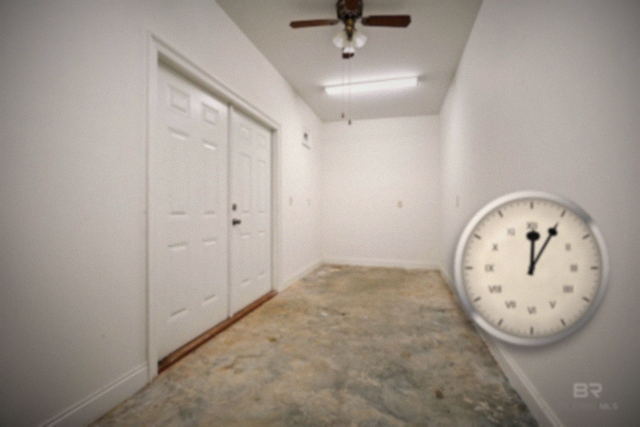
{"hour": 12, "minute": 5}
